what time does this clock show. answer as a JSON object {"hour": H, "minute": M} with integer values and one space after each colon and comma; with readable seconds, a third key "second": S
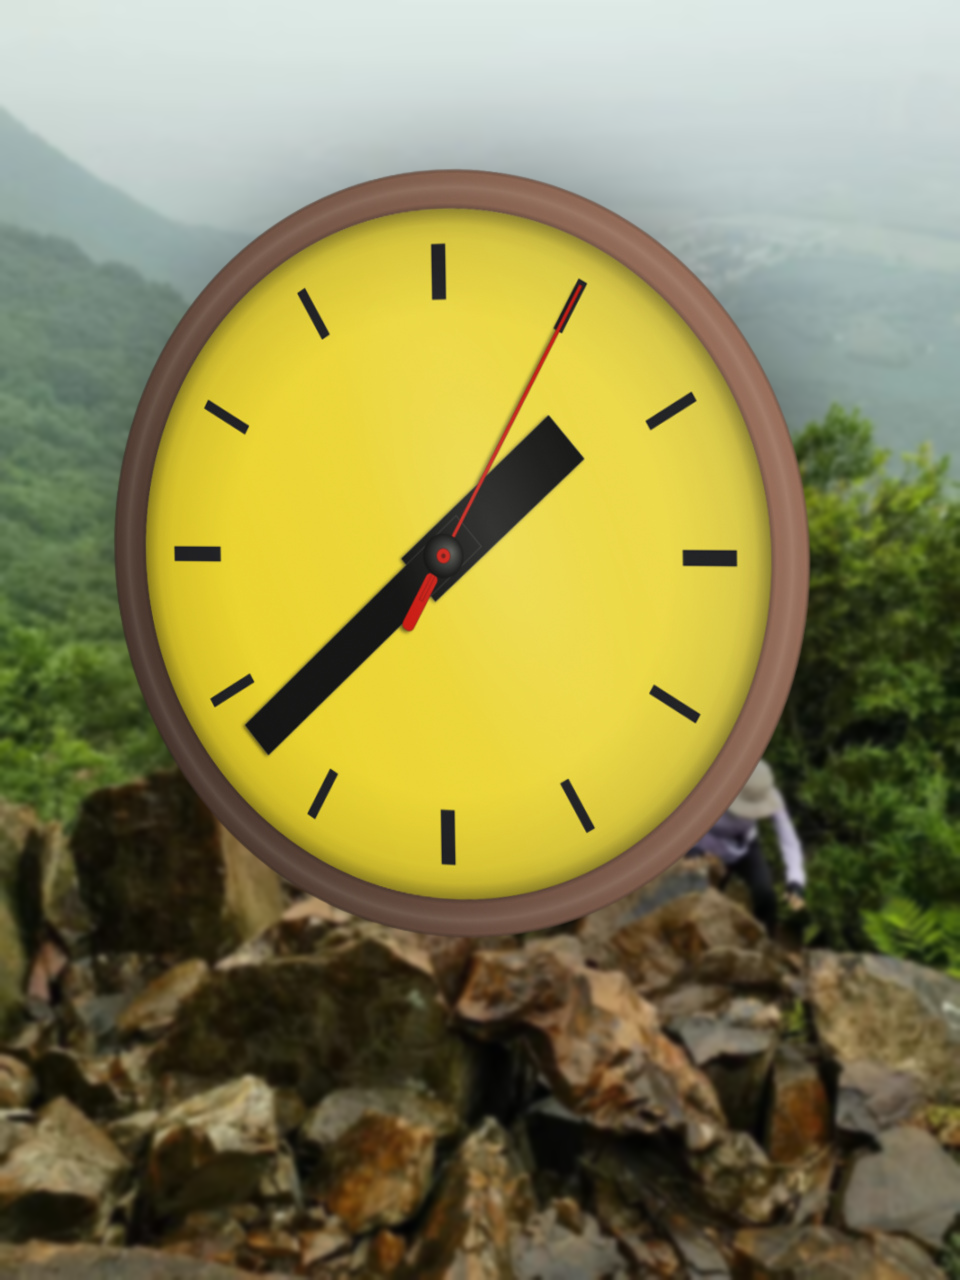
{"hour": 1, "minute": 38, "second": 5}
